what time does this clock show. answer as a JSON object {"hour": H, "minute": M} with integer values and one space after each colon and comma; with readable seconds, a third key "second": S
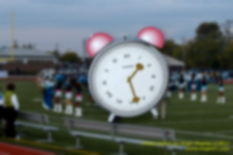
{"hour": 1, "minute": 28}
